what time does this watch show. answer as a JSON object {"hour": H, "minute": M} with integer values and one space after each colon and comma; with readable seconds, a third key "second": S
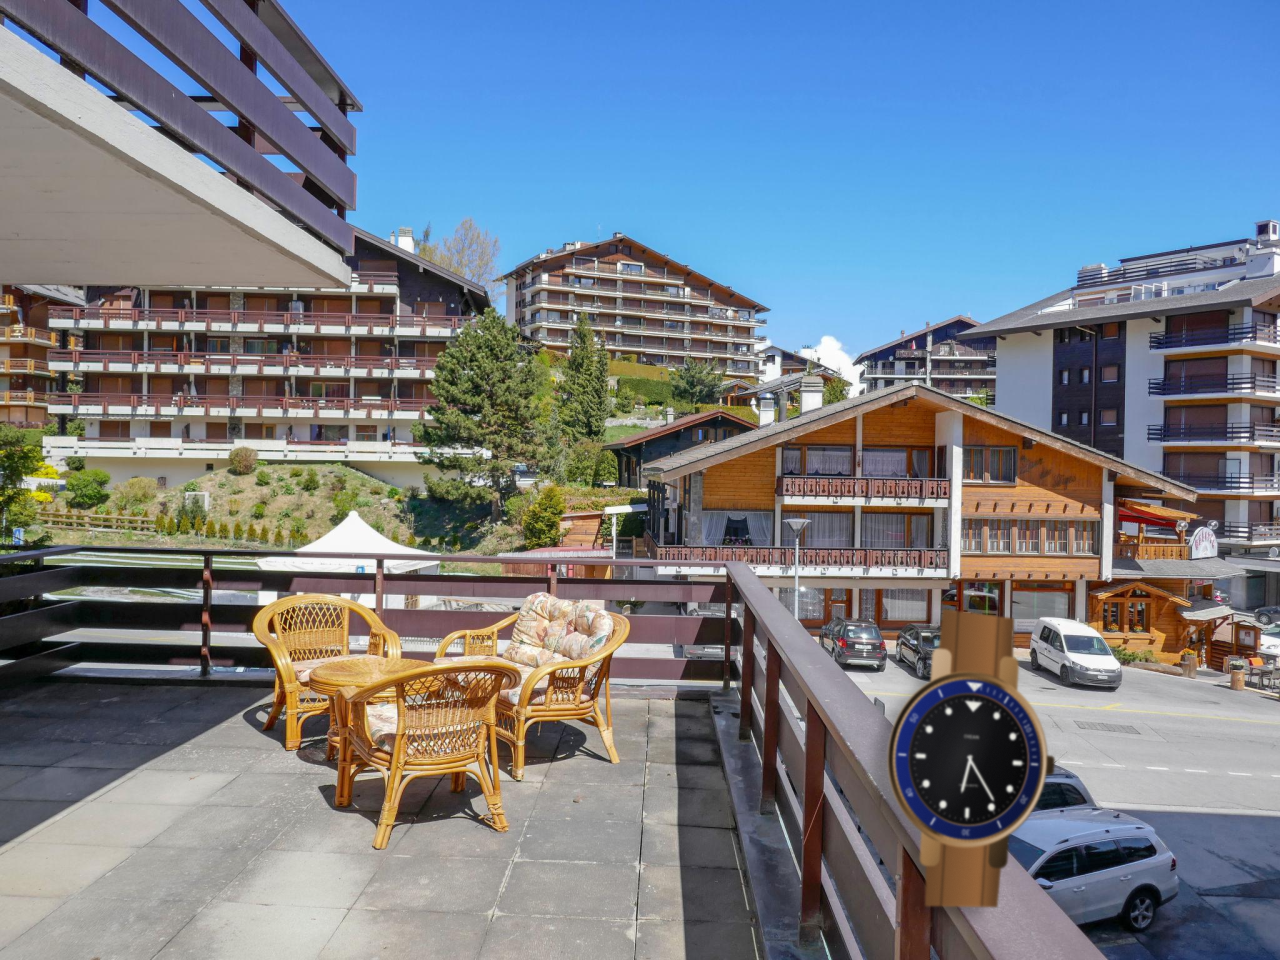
{"hour": 6, "minute": 24}
